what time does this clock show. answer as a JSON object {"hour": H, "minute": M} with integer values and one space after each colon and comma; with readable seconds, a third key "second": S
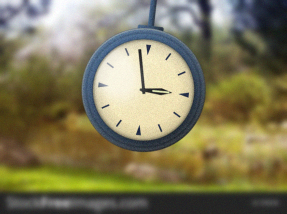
{"hour": 2, "minute": 58}
